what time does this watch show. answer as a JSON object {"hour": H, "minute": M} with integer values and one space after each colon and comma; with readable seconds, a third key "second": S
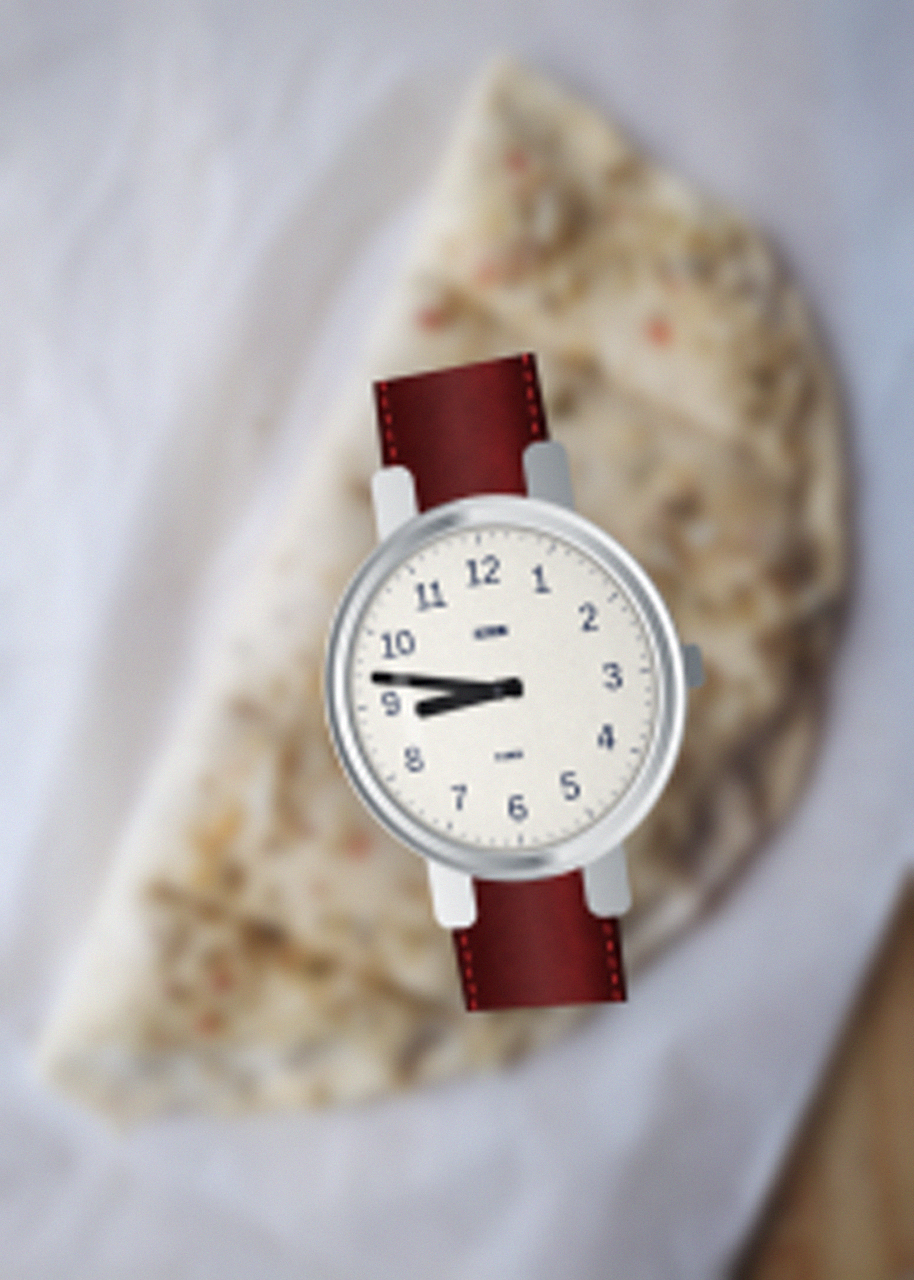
{"hour": 8, "minute": 47}
